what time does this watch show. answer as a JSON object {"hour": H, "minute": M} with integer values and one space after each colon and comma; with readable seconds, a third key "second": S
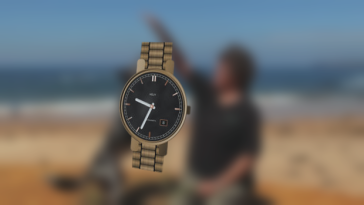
{"hour": 9, "minute": 34}
